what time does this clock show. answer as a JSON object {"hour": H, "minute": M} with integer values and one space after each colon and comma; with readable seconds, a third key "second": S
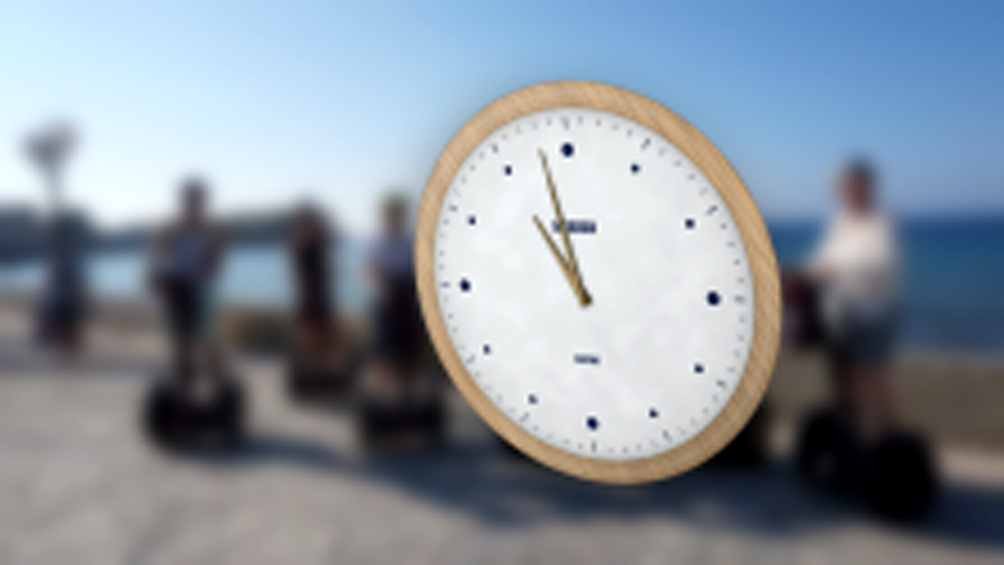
{"hour": 10, "minute": 58}
